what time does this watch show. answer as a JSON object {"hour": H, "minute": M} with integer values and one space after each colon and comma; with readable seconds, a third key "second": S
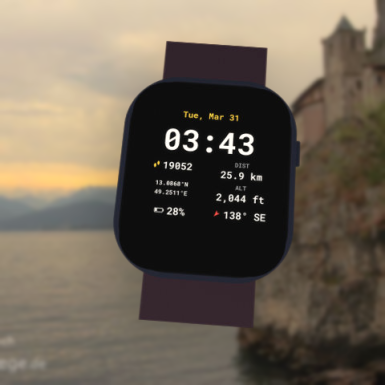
{"hour": 3, "minute": 43}
